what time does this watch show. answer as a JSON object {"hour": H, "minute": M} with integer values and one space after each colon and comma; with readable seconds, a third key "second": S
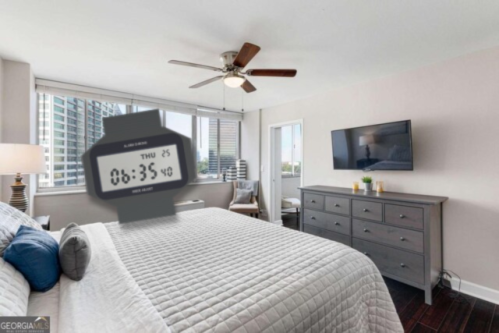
{"hour": 6, "minute": 35, "second": 40}
